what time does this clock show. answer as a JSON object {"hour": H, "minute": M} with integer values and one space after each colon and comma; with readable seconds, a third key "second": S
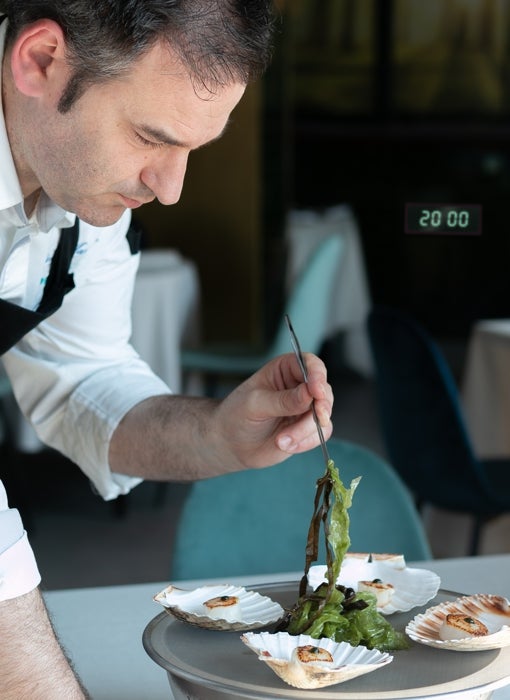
{"hour": 20, "minute": 0}
